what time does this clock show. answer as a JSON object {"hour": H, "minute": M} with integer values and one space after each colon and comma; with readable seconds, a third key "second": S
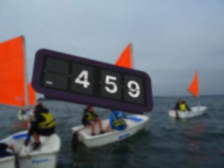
{"hour": 4, "minute": 59}
